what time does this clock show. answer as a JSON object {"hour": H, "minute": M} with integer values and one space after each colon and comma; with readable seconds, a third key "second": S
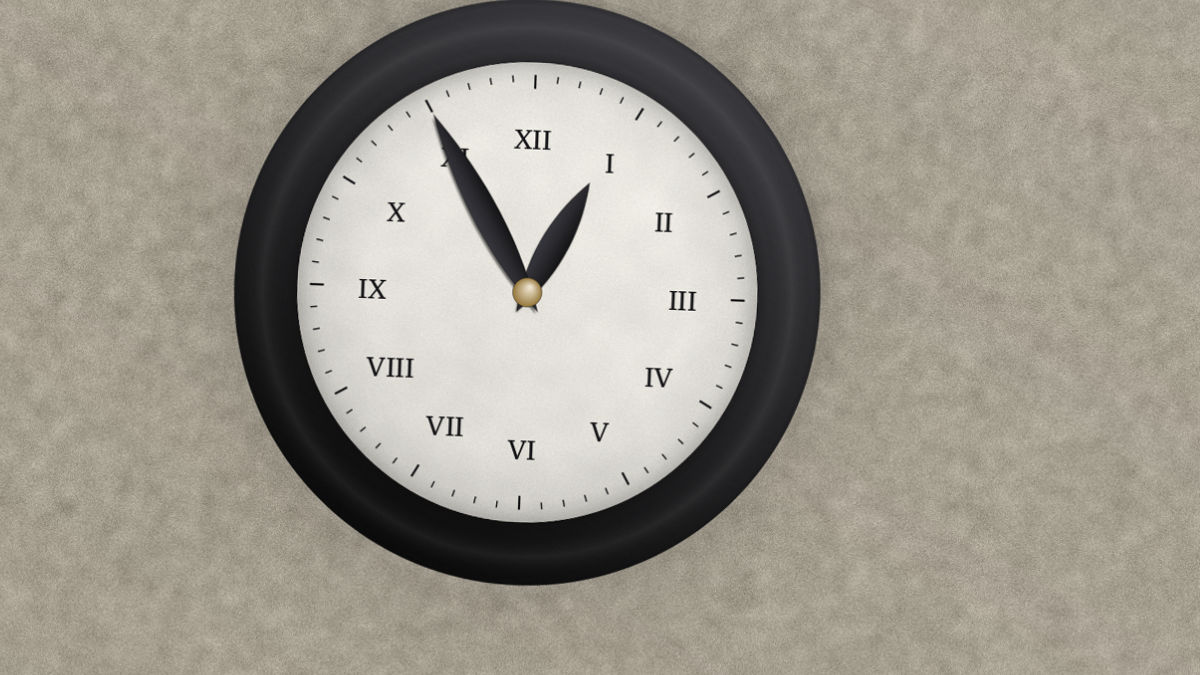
{"hour": 12, "minute": 55}
